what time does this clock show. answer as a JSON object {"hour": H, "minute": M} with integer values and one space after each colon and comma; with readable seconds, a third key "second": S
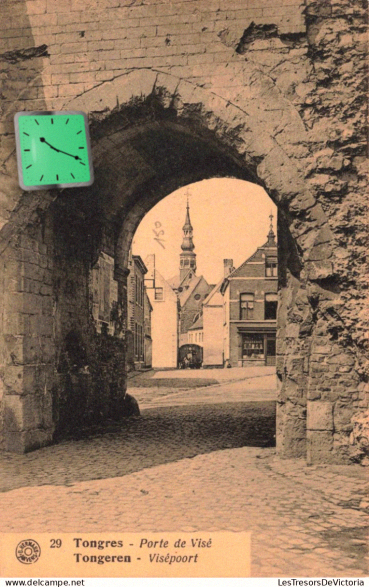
{"hour": 10, "minute": 19}
